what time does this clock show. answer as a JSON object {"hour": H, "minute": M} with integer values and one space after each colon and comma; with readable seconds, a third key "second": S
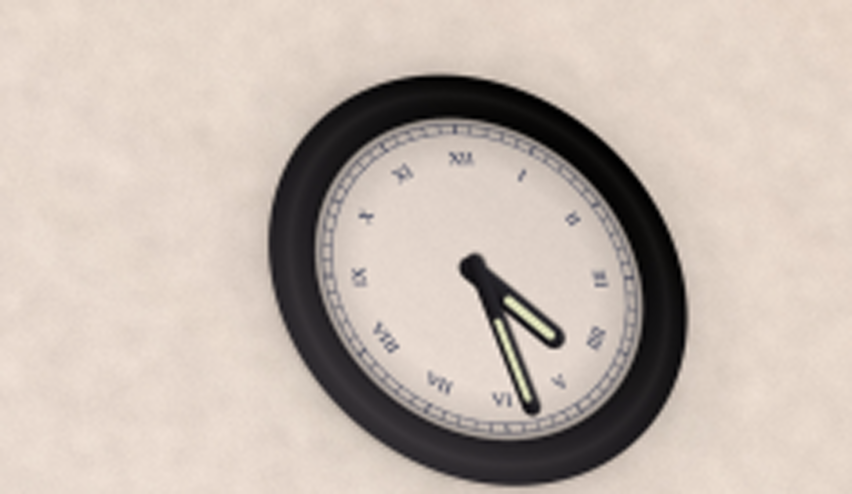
{"hour": 4, "minute": 28}
